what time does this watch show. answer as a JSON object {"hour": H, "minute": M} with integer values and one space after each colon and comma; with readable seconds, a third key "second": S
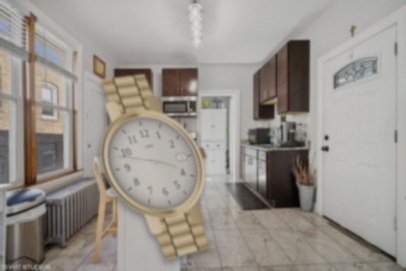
{"hour": 3, "minute": 48}
